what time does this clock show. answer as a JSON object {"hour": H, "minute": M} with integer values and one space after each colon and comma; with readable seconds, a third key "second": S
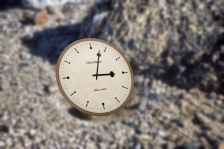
{"hour": 3, "minute": 3}
